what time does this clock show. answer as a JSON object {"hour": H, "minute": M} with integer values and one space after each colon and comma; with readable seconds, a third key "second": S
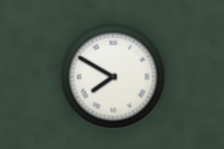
{"hour": 7, "minute": 50}
